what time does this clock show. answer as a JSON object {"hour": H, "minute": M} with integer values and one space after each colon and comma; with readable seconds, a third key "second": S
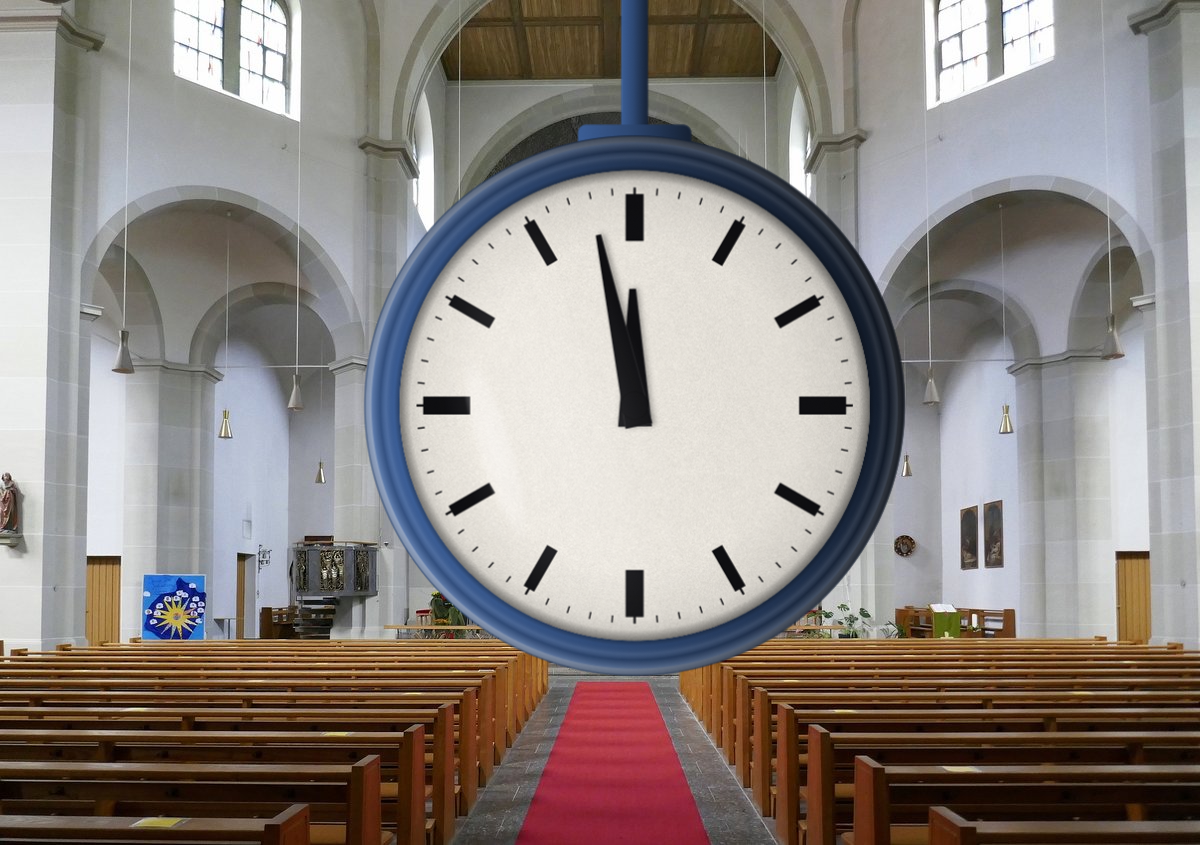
{"hour": 11, "minute": 58}
